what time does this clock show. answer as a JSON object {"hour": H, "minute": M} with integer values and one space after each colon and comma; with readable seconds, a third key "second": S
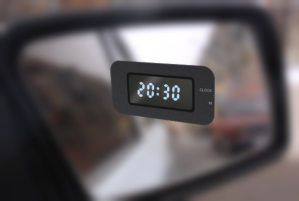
{"hour": 20, "minute": 30}
